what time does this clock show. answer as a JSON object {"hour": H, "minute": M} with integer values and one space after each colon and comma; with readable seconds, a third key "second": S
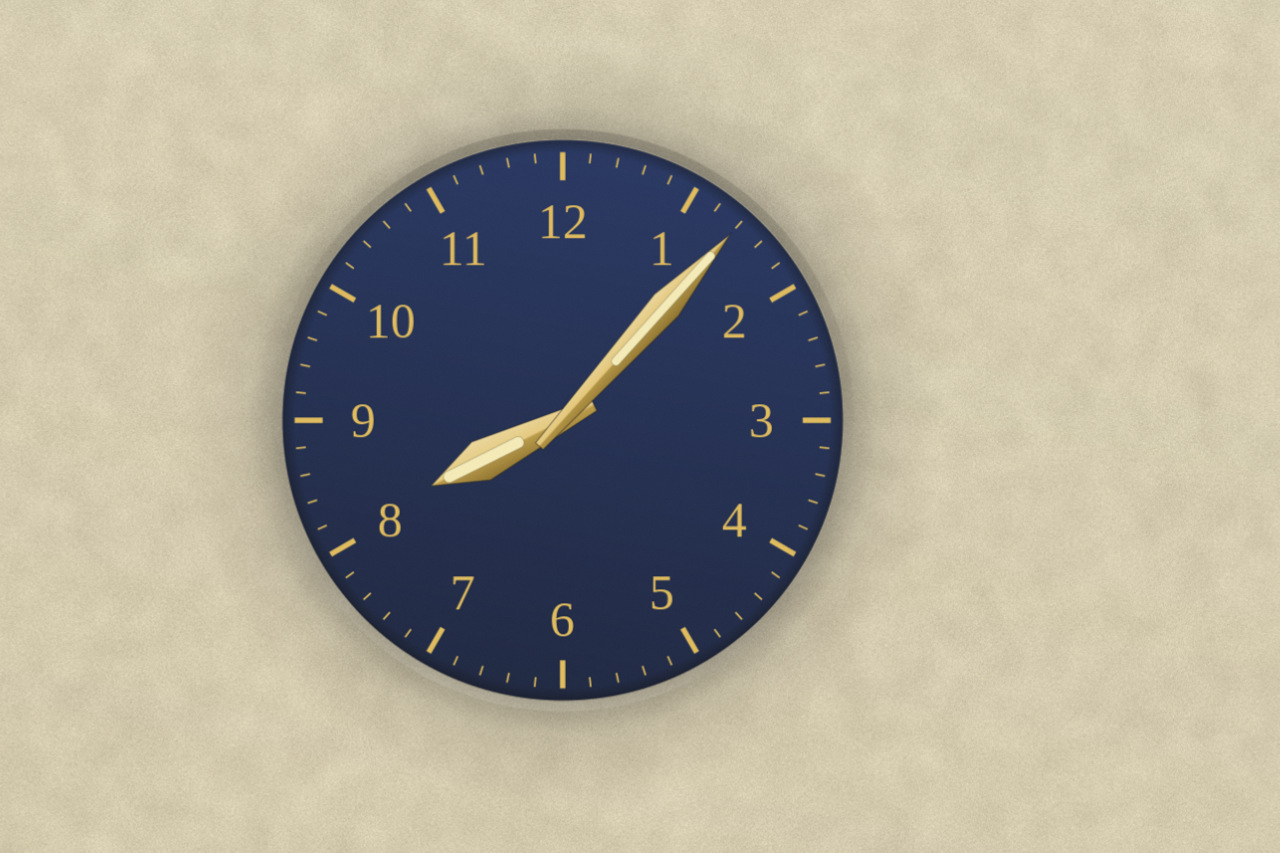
{"hour": 8, "minute": 7}
